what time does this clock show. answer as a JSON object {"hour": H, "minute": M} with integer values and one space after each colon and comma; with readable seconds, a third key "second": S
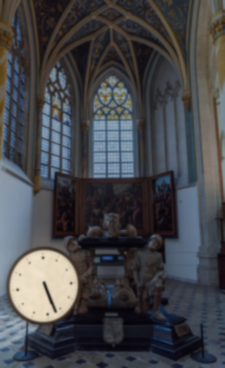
{"hour": 5, "minute": 27}
